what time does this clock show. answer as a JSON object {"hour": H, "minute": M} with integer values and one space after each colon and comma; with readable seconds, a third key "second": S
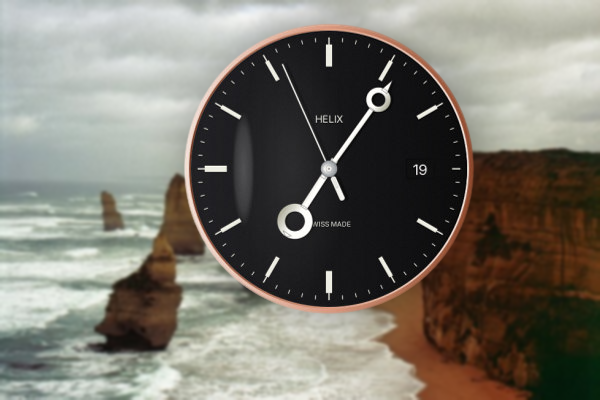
{"hour": 7, "minute": 5, "second": 56}
